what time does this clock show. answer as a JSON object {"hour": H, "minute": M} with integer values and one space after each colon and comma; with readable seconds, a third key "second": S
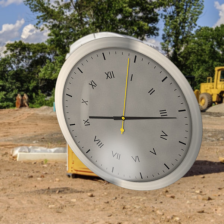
{"hour": 9, "minute": 16, "second": 4}
